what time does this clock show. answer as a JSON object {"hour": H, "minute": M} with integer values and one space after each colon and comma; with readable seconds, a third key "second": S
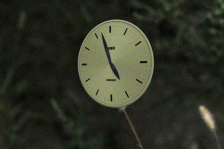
{"hour": 4, "minute": 57}
